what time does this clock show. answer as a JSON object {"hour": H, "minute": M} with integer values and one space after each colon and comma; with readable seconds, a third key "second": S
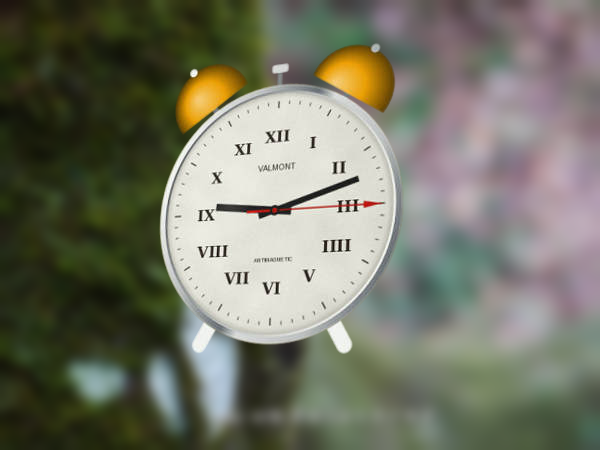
{"hour": 9, "minute": 12, "second": 15}
